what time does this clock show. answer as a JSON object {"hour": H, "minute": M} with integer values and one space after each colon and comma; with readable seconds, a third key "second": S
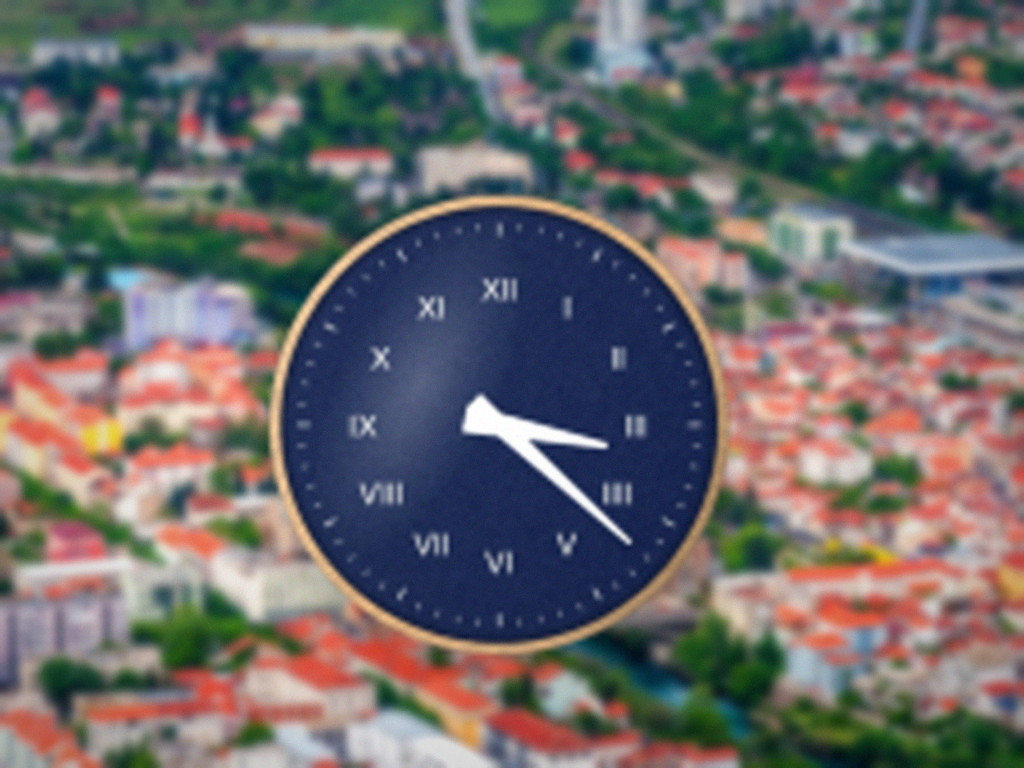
{"hour": 3, "minute": 22}
